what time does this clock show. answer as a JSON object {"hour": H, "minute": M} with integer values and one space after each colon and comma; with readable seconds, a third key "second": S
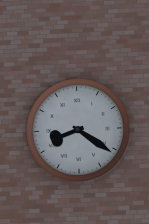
{"hour": 8, "minute": 21}
